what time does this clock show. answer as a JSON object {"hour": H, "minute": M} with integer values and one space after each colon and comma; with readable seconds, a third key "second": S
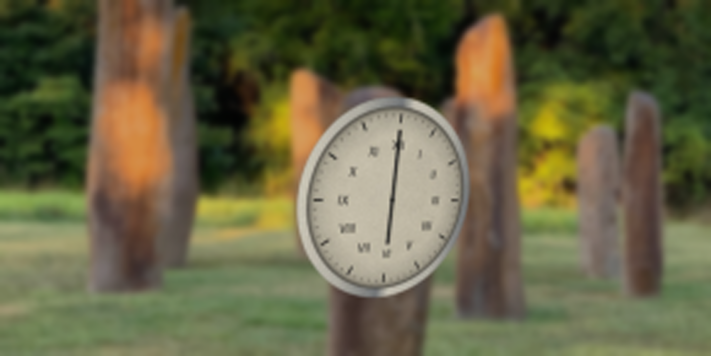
{"hour": 6, "minute": 0}
